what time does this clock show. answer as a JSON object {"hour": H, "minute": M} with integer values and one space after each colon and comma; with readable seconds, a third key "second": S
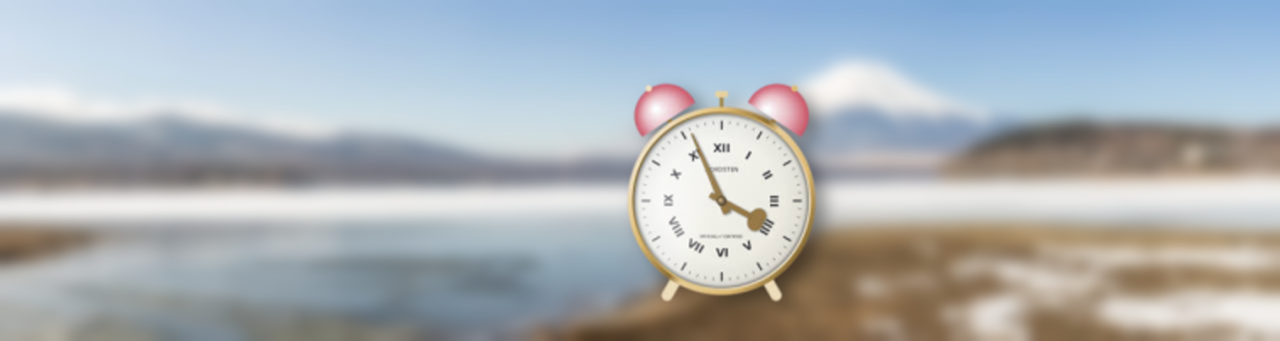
{"hour": 3, "minute": 56}
